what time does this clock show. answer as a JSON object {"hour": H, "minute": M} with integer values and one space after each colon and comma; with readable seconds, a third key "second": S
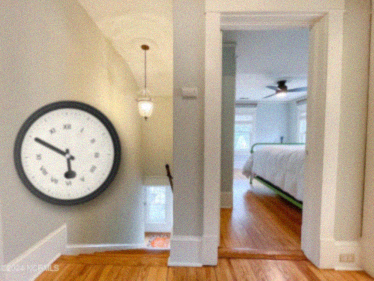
{"hour": 5, "minute": 50}
